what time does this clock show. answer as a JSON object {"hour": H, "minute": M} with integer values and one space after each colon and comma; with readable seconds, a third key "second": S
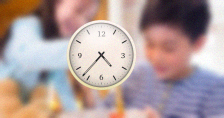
{"hour": 4, "minute": 37}
